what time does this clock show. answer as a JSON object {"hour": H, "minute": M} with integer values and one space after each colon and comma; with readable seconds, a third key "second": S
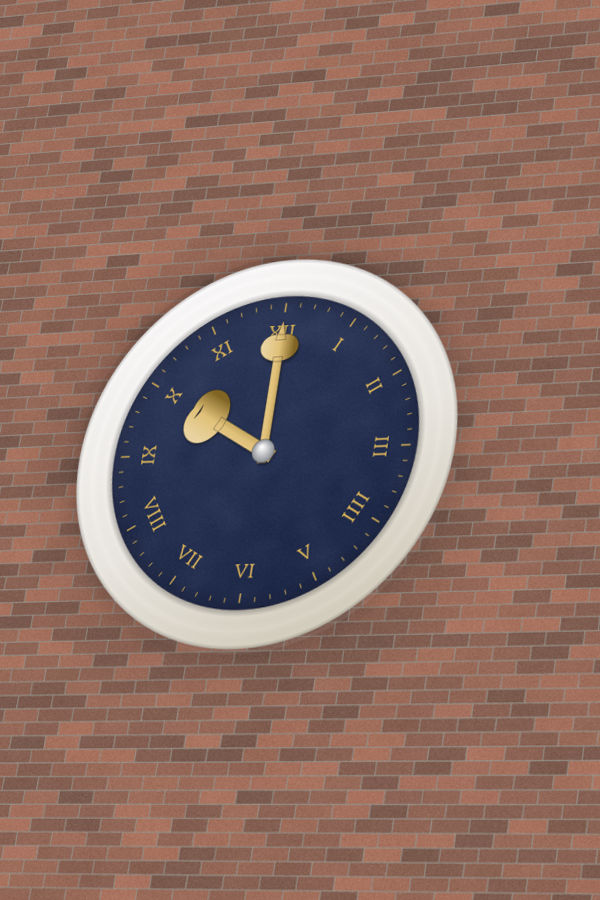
{"hour": 10, "minute": 0}
